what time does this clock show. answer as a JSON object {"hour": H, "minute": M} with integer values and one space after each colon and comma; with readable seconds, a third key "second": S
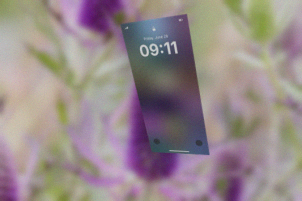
{"hour": 9, "minute": 11}
